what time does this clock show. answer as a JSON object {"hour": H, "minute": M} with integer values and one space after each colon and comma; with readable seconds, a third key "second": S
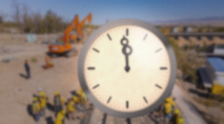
{"hour": 11, "minute": 59}
